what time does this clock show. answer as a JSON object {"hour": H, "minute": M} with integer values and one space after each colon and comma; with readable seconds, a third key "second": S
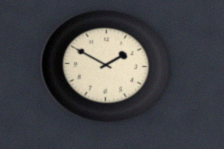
{"hour": 1, "minute": 50}
